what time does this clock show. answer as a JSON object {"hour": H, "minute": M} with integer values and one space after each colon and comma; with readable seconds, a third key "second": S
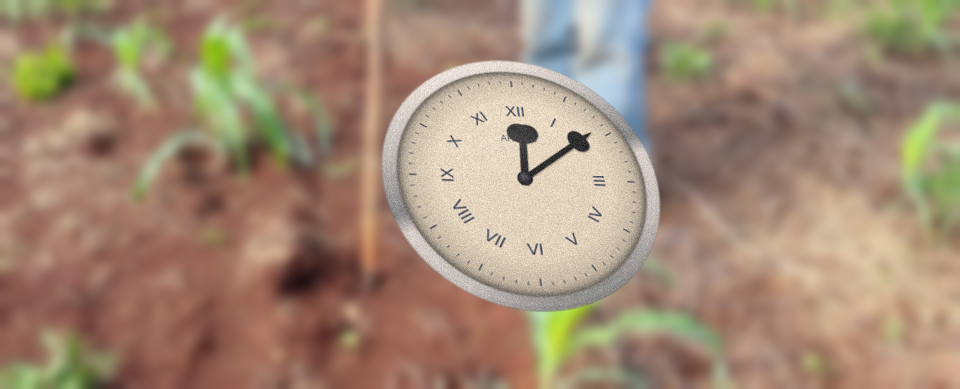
{"hour": 12, "minute": 9}
